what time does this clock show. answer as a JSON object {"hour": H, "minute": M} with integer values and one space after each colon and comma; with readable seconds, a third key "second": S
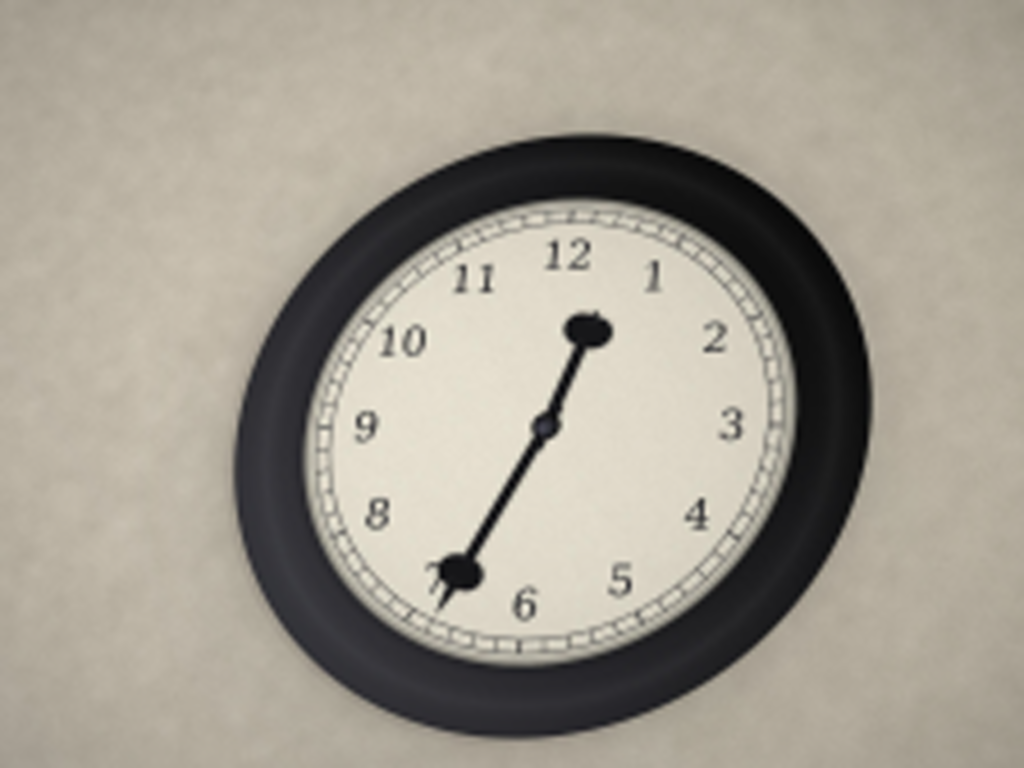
{"hour": 12, "minute": 34}
